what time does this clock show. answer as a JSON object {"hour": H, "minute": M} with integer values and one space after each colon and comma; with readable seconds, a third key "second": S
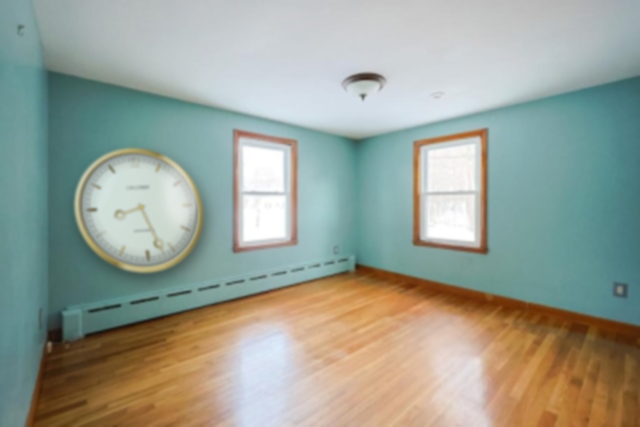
{"hour": 8, "minute": 27}
